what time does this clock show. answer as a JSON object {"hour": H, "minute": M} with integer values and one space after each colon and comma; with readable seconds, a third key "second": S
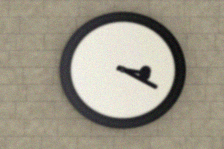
{"hour": 3, "minute": 20}
